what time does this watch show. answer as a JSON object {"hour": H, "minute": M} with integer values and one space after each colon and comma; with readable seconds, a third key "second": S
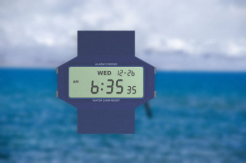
{"hour": 6, "minute": 35, "second": 35}
